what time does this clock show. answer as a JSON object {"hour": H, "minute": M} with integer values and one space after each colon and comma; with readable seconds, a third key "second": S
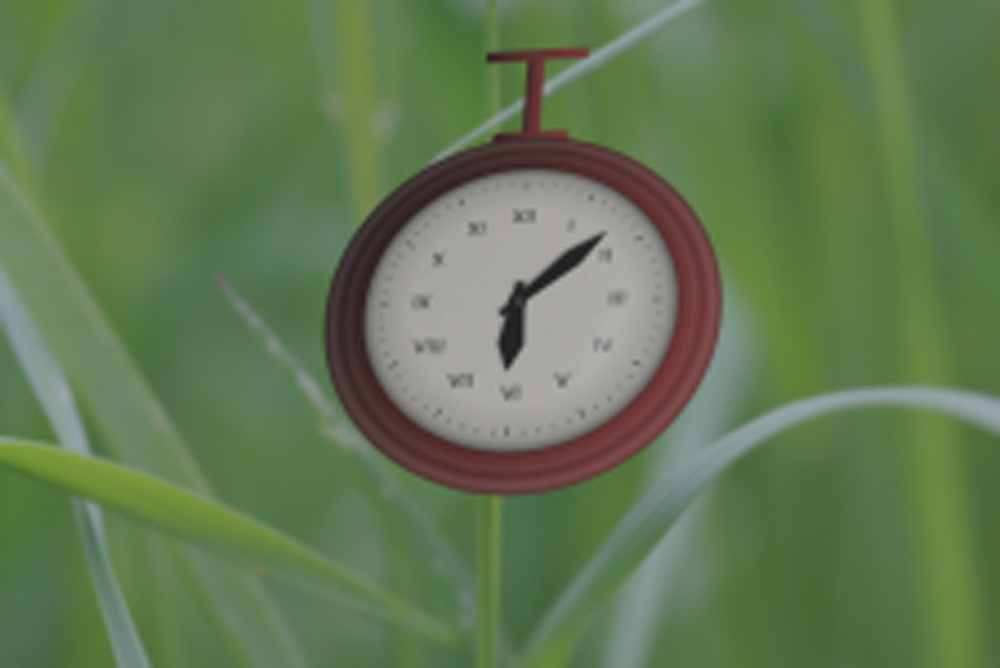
{"hour": 6, "minute": 8}
